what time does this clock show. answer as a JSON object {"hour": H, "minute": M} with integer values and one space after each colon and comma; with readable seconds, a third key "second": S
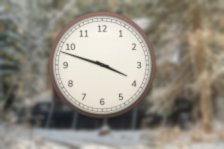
{"hour": 3, "minute": 48}
